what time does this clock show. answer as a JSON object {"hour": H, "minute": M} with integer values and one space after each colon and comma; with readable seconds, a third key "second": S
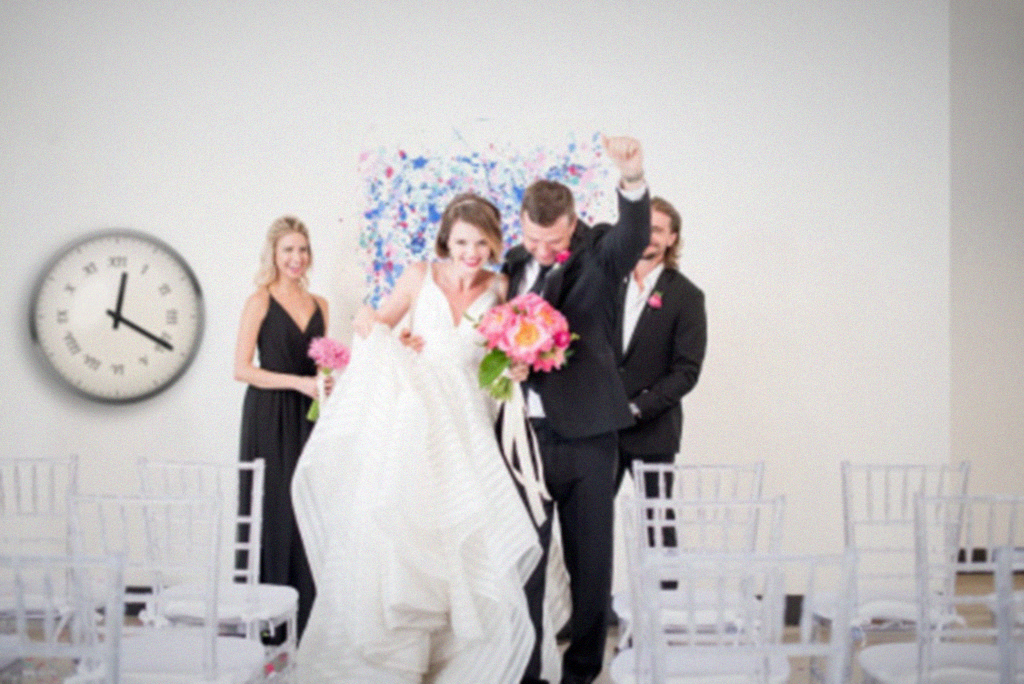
{"hour": 12, "minute": 20}
